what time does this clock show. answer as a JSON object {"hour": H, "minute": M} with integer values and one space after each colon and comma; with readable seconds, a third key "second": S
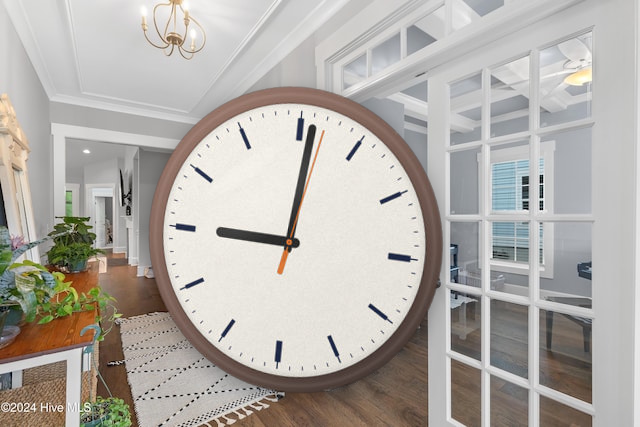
{"hour": 9, "minute": 1, "second": 2}
